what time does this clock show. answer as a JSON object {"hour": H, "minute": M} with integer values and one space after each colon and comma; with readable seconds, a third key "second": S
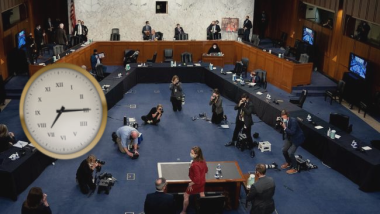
{"hour": 7, "minute": 15}
